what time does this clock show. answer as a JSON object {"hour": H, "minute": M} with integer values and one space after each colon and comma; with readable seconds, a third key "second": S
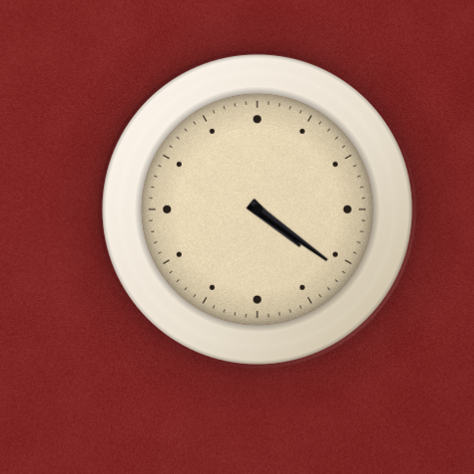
{"hour": 4, "minute": 21}
